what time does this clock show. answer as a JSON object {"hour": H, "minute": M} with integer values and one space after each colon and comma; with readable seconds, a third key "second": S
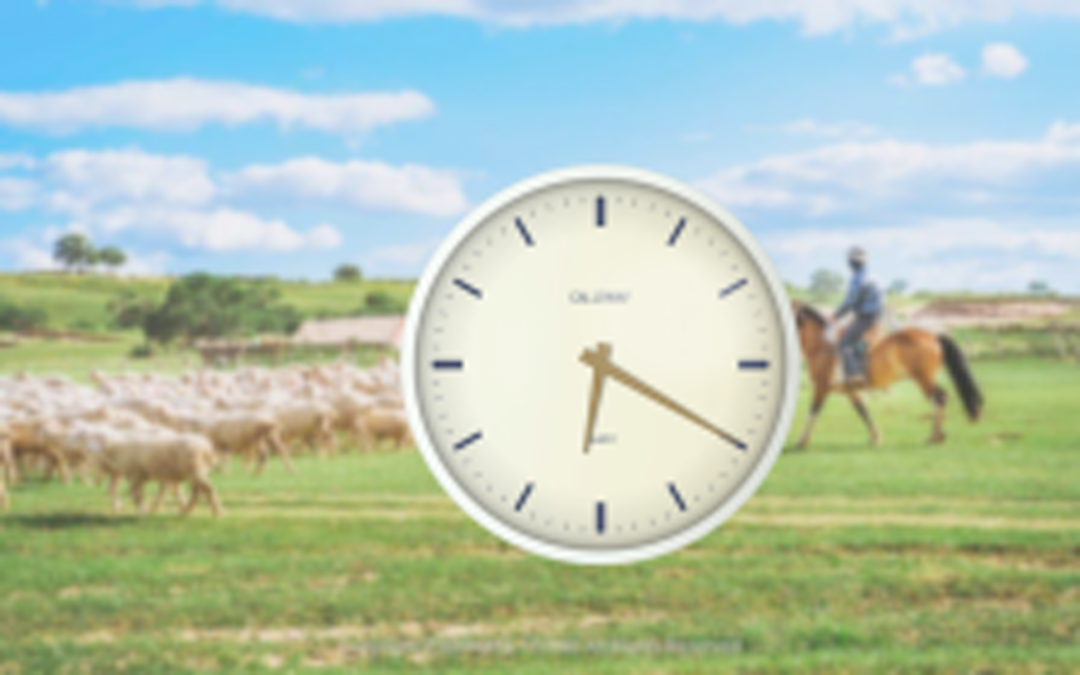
{"hour": 6, "minute": 20}
